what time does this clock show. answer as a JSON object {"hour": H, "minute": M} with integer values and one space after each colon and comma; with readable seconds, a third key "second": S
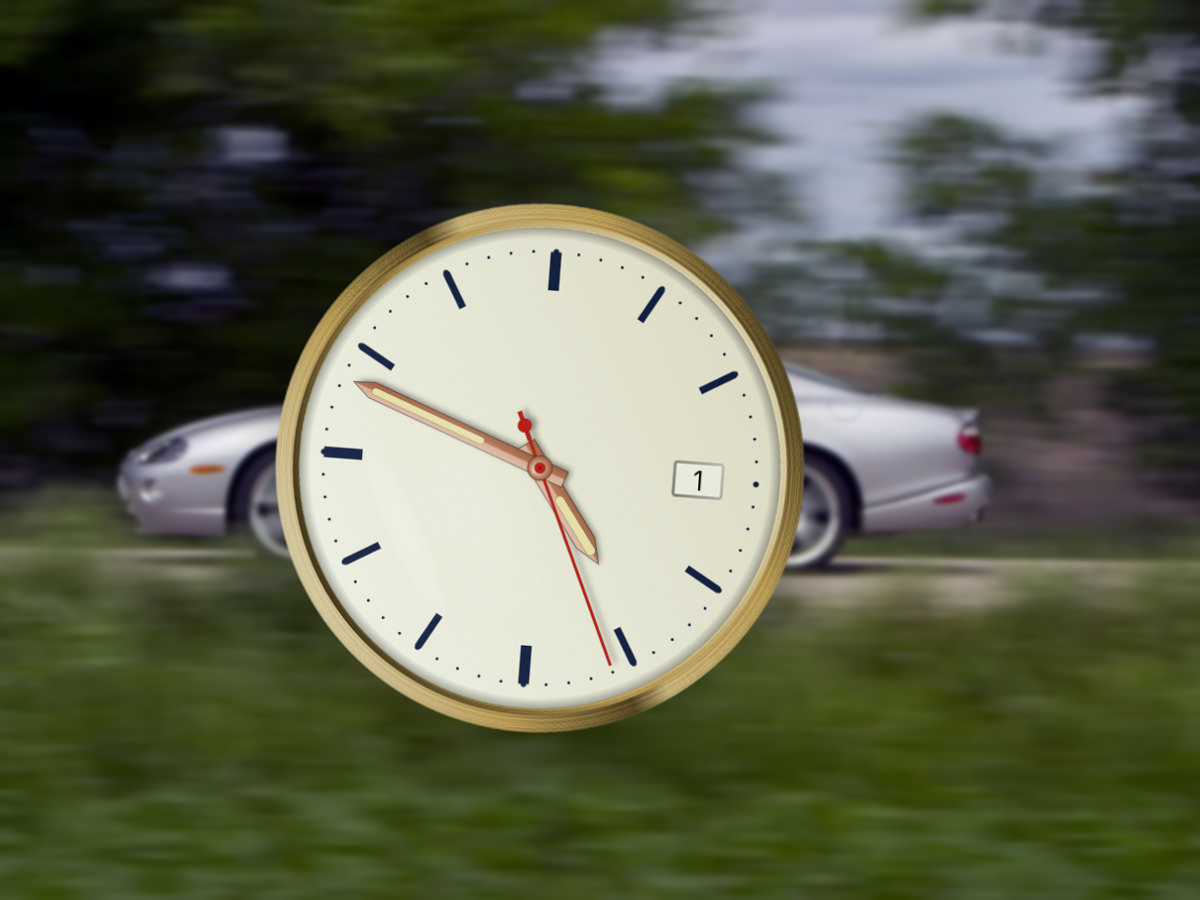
{"hour": 4, "minute": 48, "second": 26}
